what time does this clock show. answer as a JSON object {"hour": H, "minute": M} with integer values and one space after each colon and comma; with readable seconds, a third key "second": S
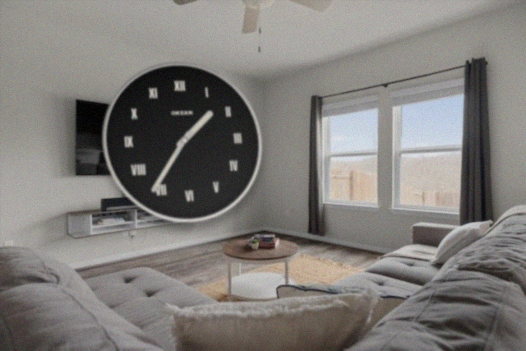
{"hour": 1, "minute": 36}
